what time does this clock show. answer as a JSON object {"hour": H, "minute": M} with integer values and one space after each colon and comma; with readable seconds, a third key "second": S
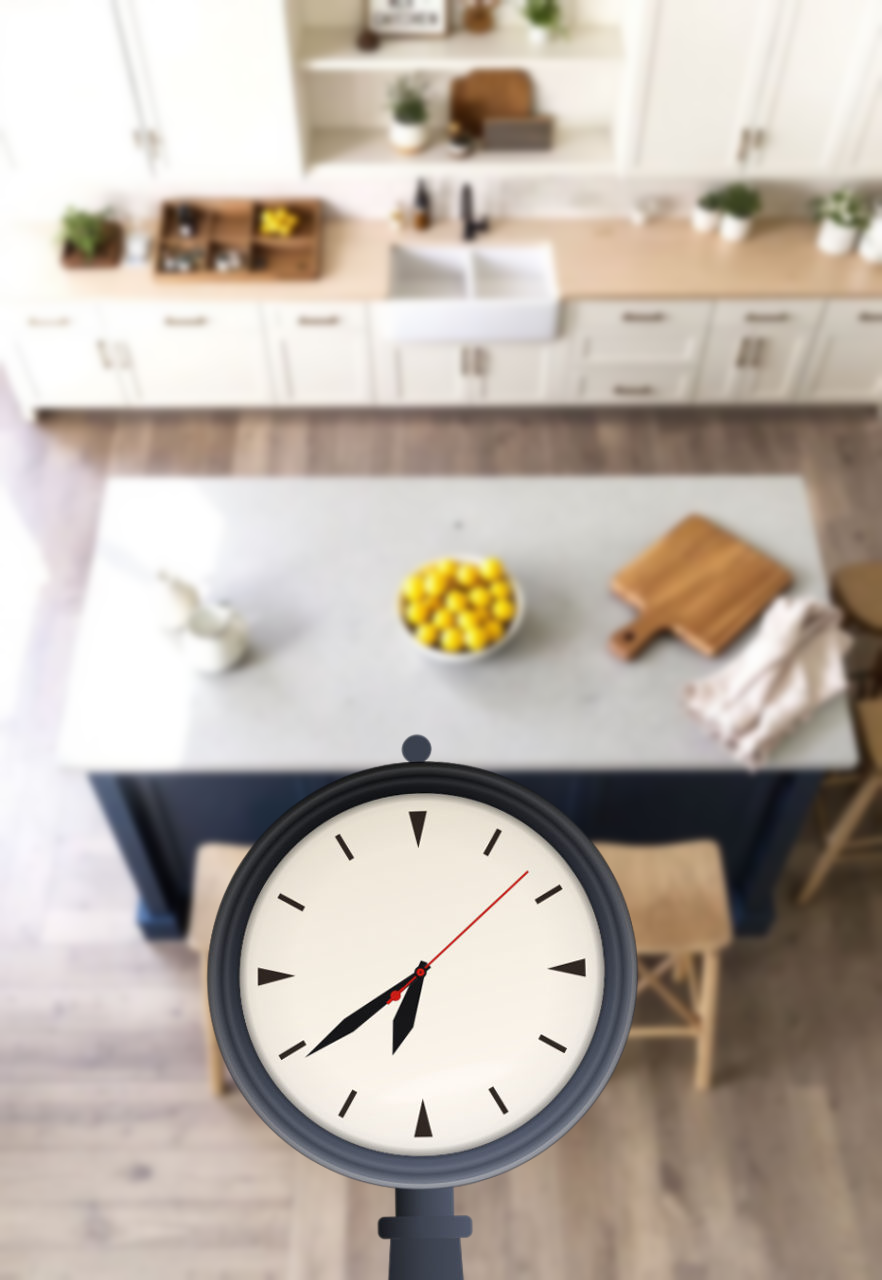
{"hour": 6, "minute": 39, "second": 8}
